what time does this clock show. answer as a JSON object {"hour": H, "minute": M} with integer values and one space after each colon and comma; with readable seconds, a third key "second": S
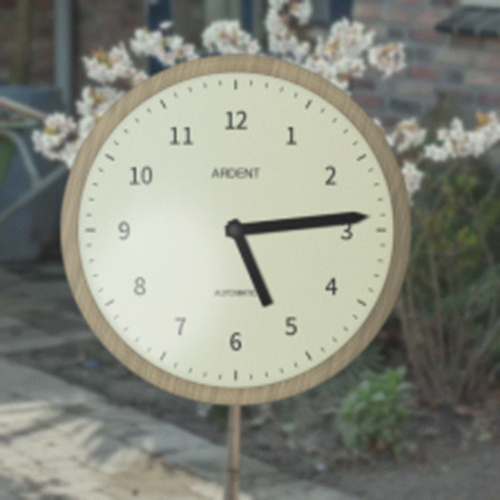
{"hour": 5, "minute": 14}
